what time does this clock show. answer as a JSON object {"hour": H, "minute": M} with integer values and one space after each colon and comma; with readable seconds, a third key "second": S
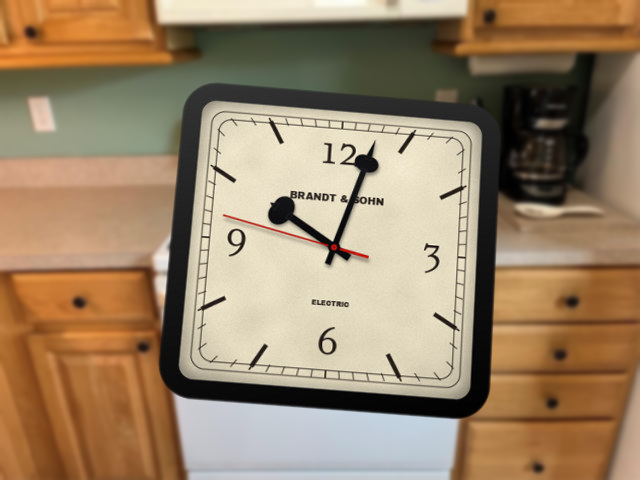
{"hour": 10, "minute": 2, "second": 47}
